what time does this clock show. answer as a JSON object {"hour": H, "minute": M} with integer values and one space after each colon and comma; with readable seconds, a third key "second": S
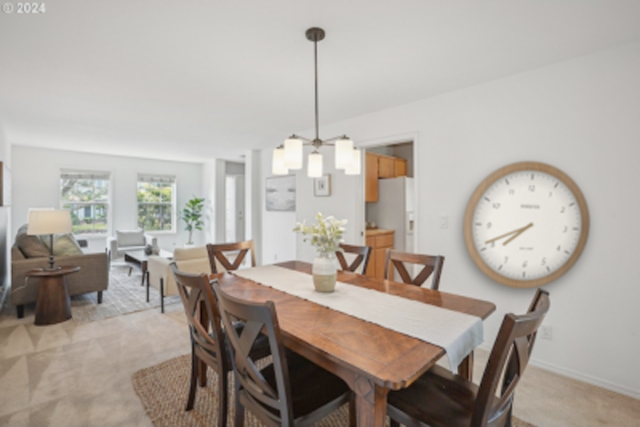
{"hour": 7, "minute": 41}
